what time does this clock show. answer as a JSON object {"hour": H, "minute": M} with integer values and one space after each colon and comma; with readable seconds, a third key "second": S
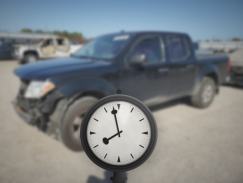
{"hour": 7, "minute": 58}
